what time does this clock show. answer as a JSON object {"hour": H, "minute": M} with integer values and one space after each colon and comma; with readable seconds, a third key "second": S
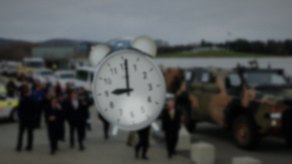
{"hour": 9, "minute": 1}
